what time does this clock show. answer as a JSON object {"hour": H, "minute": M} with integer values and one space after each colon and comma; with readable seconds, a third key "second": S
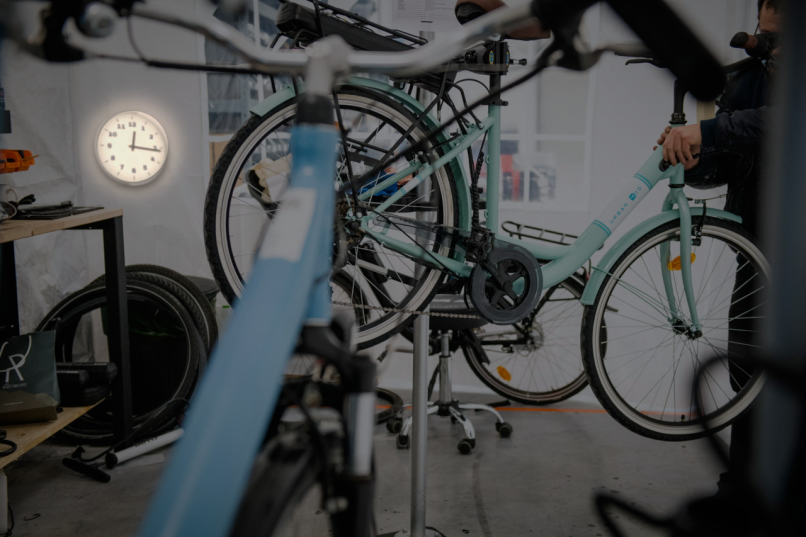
{"hour": 12, "minute": 16}
